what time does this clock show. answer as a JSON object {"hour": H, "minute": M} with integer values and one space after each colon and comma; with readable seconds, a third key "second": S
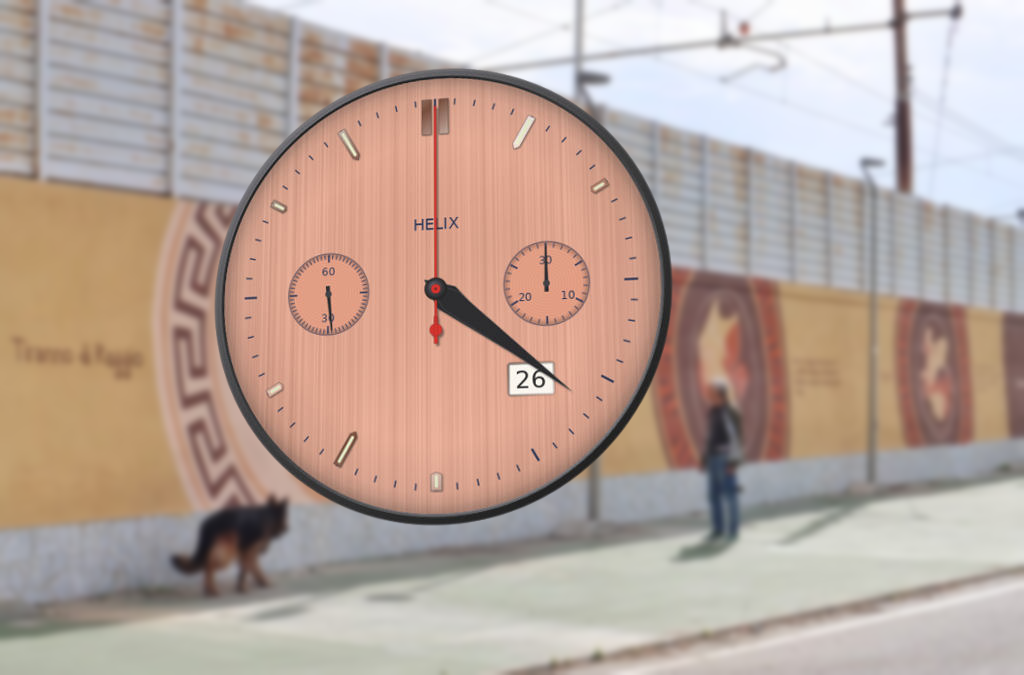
{"hour": 4, "minute": 21, "second": 29}
